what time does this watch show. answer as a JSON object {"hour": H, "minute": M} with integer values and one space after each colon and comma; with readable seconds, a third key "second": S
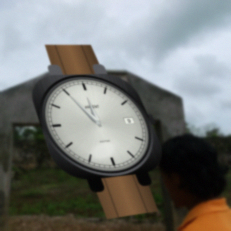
{"hour": 11, "minute": 55}
